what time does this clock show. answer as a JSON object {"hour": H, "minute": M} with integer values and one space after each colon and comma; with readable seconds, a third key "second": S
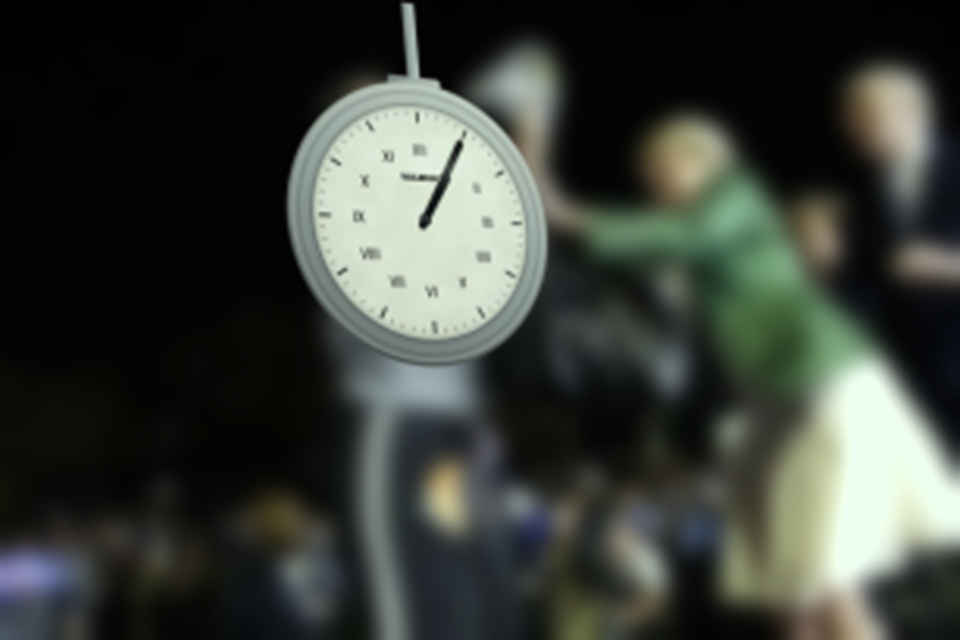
{"hour": 1, "minute": 5}
